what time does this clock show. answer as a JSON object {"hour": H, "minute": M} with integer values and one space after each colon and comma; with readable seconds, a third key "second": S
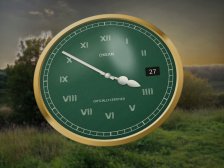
{"hour": 3, "minute": 51}
